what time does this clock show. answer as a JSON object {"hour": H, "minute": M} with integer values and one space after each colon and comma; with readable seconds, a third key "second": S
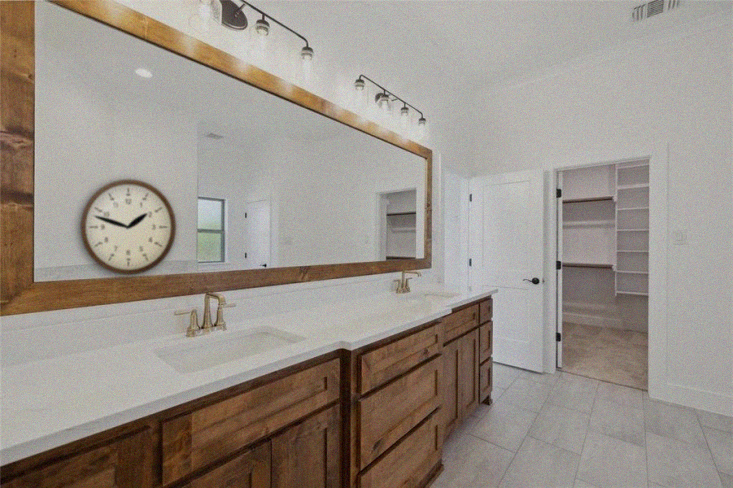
{"hour": 1, "minute": 48}
